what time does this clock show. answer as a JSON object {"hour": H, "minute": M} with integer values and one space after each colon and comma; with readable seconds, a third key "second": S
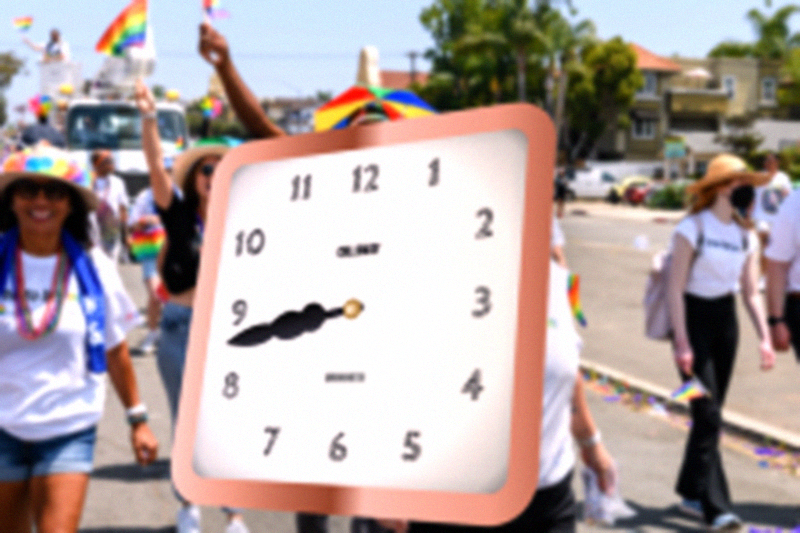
{"hour": 8, "minute": 43}
